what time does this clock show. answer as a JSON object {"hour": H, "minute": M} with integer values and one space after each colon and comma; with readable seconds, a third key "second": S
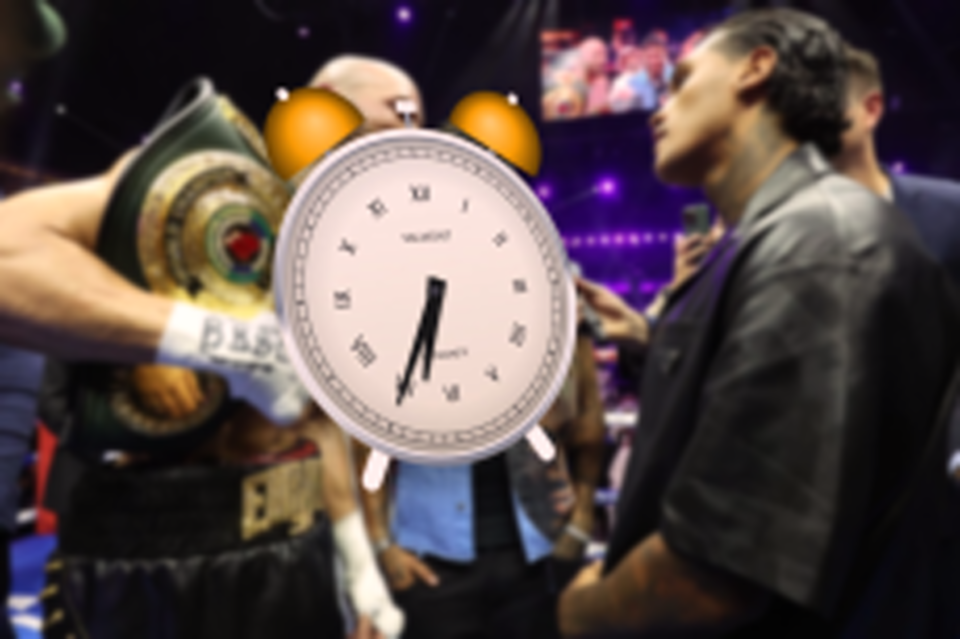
{"hour": 6, "minute": 35}
